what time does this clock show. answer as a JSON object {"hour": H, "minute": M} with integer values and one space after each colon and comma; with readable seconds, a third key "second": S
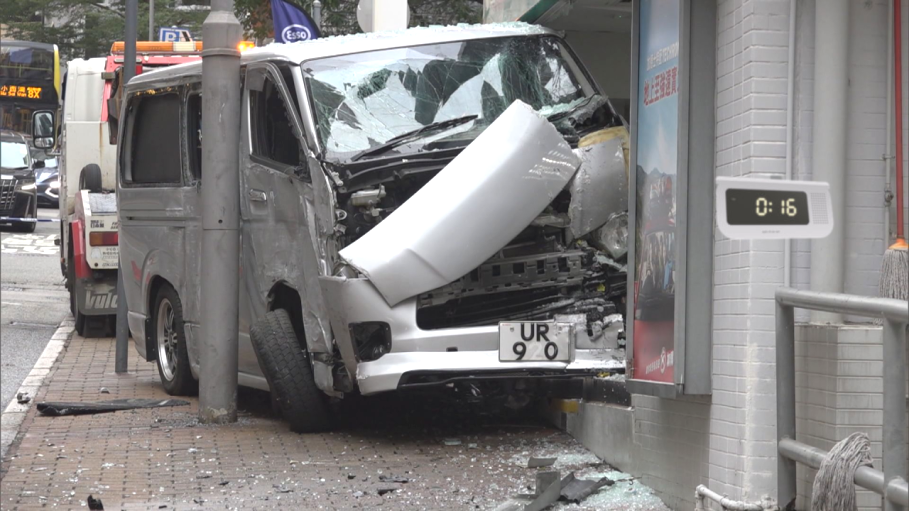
{"hour": 0, "minute": 16}
